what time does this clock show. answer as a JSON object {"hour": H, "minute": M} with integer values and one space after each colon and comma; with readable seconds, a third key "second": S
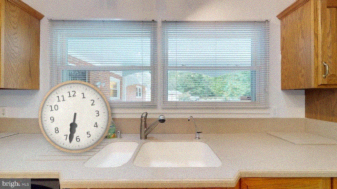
{"hour": 6, "minute": 33}
